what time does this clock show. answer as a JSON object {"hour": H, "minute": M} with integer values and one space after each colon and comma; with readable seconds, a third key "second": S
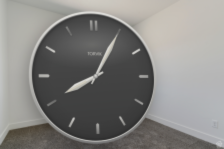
{"hour": 8, "minute": 5}
